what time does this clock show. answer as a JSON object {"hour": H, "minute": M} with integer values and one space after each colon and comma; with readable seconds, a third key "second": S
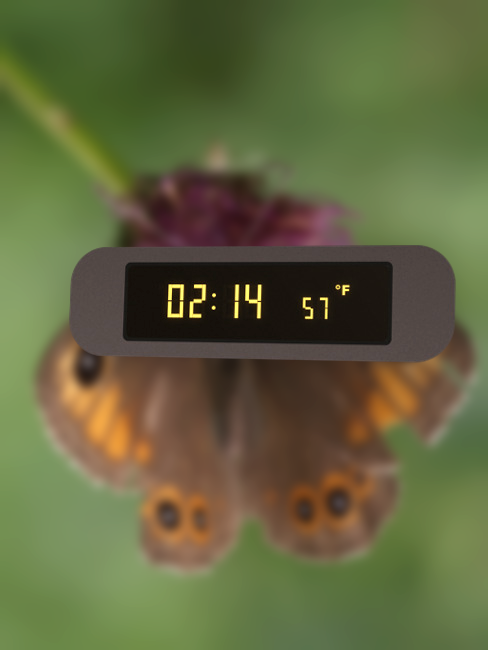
{"hour": 2, "minute": 14}
